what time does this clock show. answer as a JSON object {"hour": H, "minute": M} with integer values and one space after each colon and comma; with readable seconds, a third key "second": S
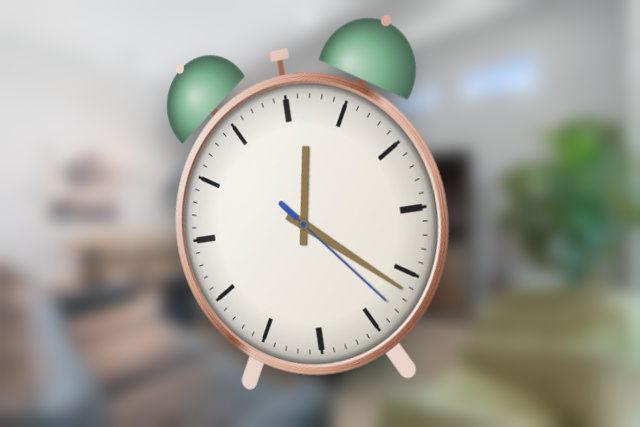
{"hour": 12, "minute": 21, "second": 23}
